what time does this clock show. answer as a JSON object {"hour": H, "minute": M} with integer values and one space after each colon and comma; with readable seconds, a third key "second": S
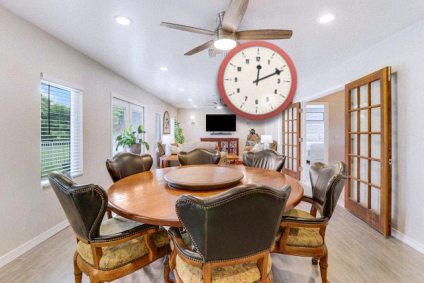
{"hour": 12, "minute": 11}
